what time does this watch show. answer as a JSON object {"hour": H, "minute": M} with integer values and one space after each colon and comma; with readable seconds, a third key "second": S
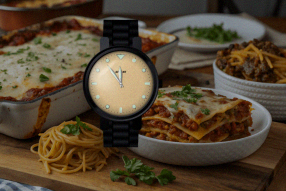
{"hour": 11, "minute": 54}
